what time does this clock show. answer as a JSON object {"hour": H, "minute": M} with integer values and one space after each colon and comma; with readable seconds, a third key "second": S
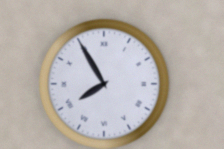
{"hour": 7, "minute": 55}
